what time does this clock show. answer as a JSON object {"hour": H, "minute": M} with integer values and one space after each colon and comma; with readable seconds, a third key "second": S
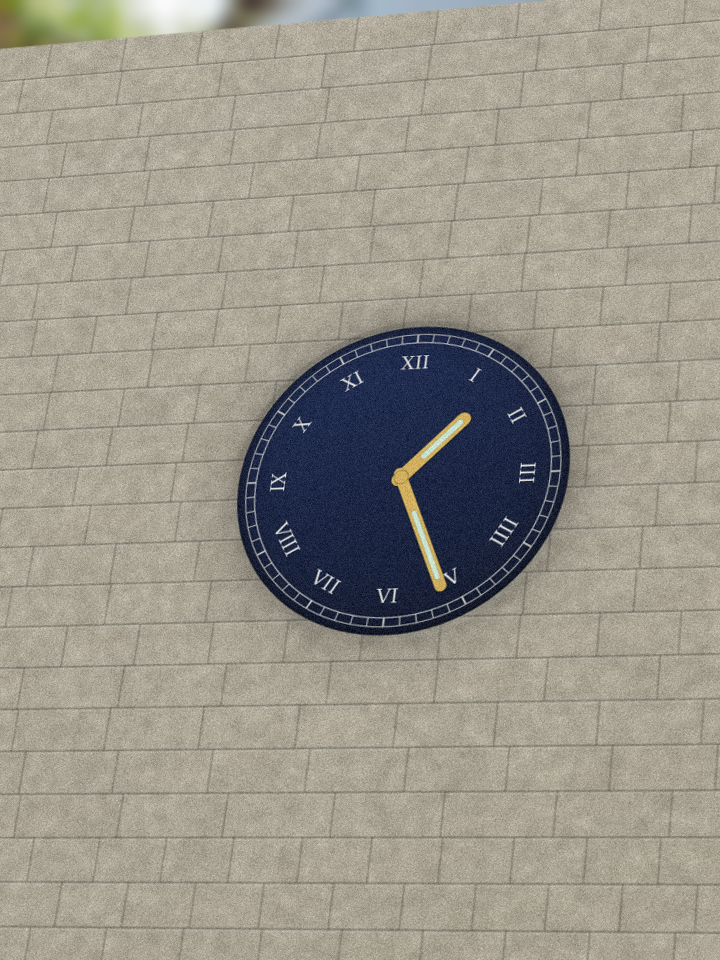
{"hour": 1, "minute": 26}
